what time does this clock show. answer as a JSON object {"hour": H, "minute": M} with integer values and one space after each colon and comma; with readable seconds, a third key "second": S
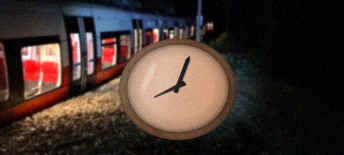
{"hour": 8, "minute": 3}
